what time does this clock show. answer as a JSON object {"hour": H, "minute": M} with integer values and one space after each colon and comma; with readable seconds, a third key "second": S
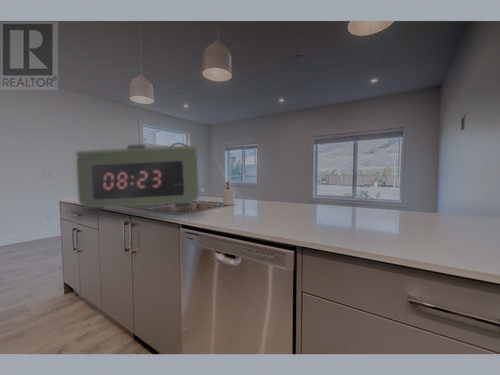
{"hour": 8, "minute": 23}
